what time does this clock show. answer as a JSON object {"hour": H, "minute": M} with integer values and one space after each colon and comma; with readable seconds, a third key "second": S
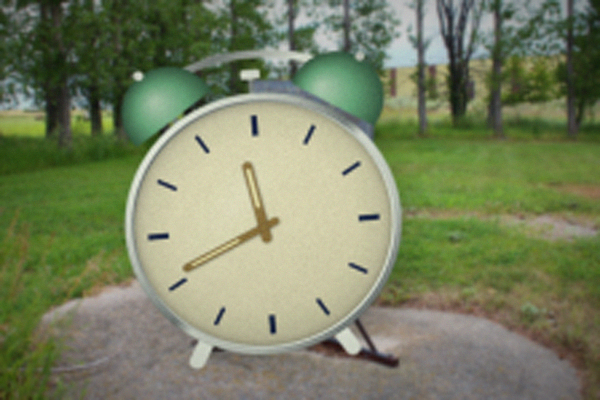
{"hour": 11, "minute": 41}
